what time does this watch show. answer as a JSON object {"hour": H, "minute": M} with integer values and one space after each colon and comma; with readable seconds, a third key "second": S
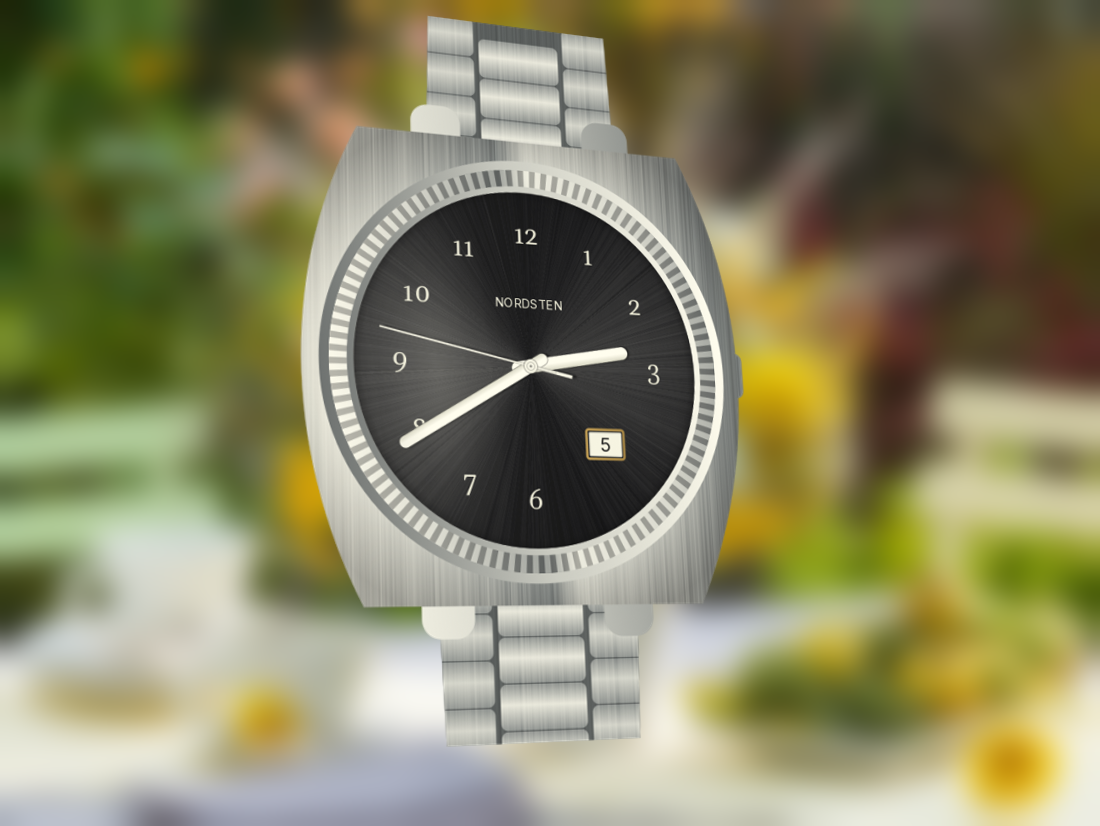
{"hour": 2, "minute": 39, "second": 47}
